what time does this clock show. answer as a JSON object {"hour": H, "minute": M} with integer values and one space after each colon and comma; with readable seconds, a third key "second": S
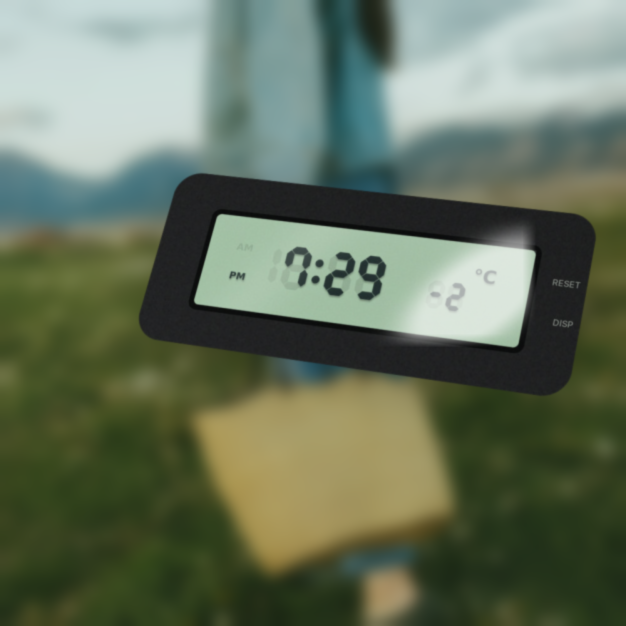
{"hour": 7, "minute": 29}
